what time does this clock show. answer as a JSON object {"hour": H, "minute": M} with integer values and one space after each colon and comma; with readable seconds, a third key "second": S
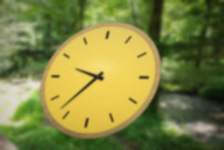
{"hour": 9, "minute": 37}
